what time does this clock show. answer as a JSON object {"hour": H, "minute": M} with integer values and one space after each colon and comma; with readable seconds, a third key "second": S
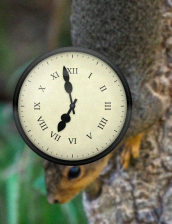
{"hour": 6, "minute": 58}
